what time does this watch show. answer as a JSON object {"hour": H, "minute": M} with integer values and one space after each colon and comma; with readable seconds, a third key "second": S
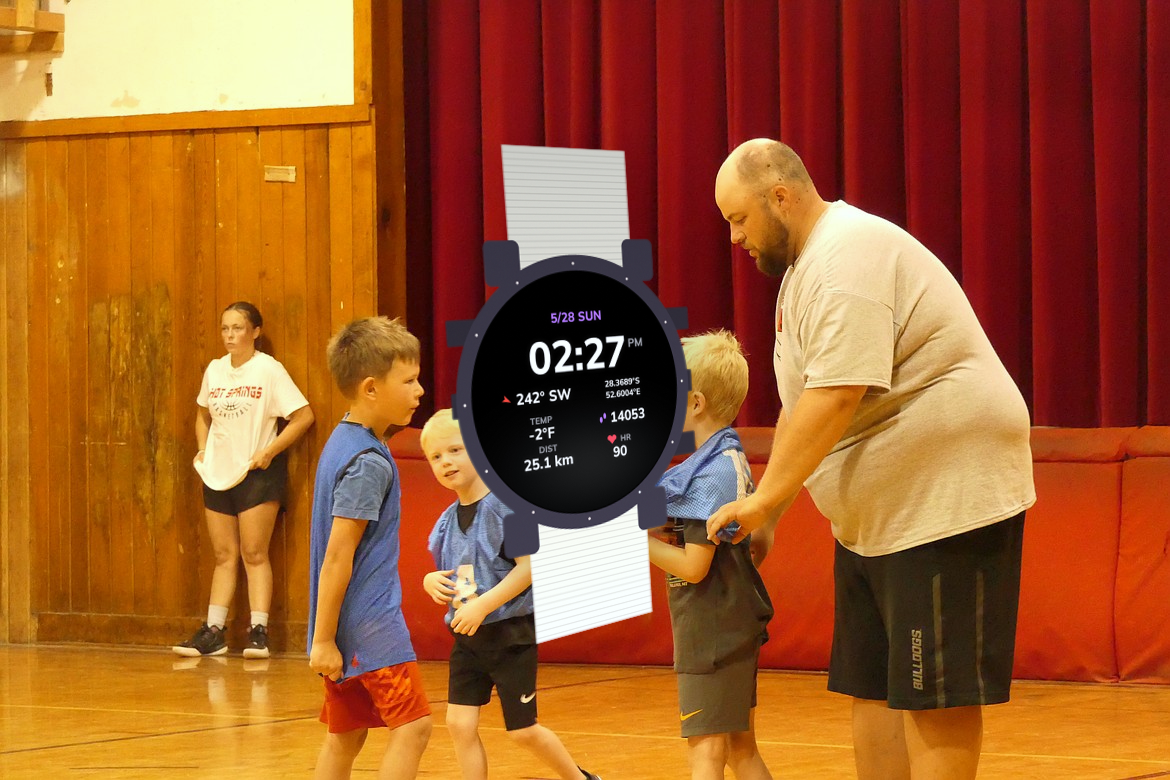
{"hour": 2, "minute": 27}
